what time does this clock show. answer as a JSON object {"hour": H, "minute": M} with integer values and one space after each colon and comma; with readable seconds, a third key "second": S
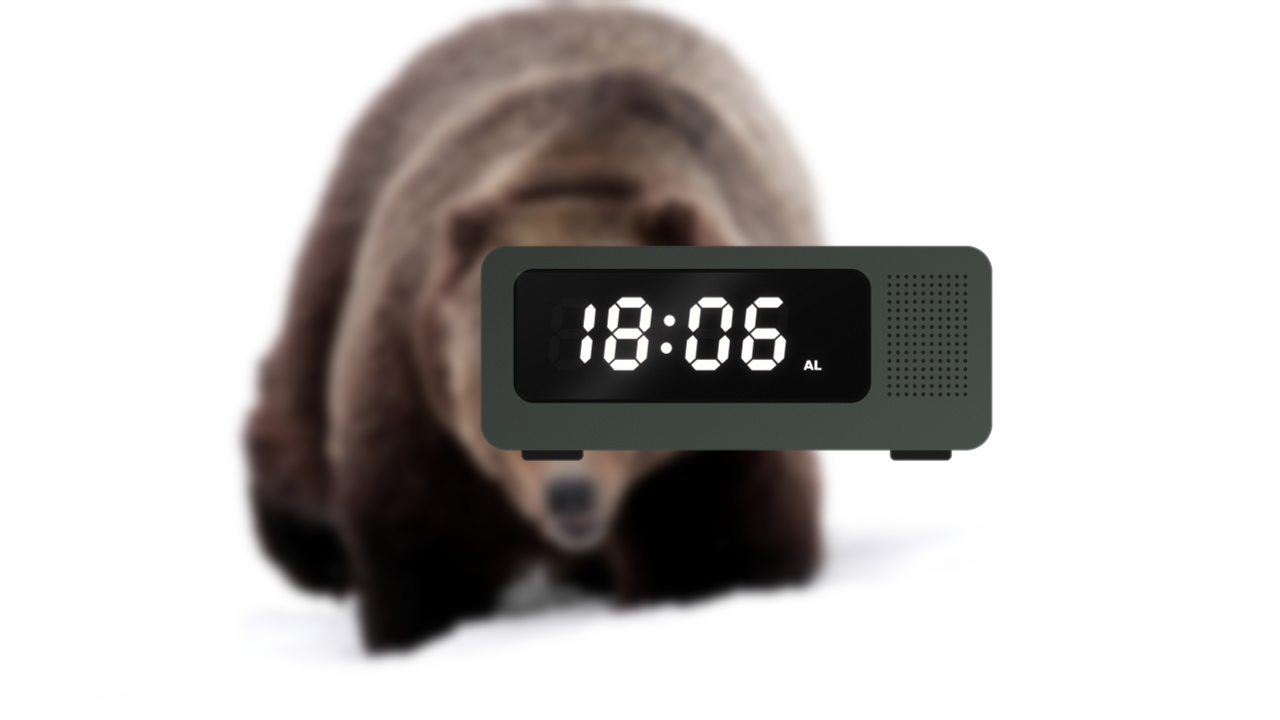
{"hour": 18, "minute": 6}
